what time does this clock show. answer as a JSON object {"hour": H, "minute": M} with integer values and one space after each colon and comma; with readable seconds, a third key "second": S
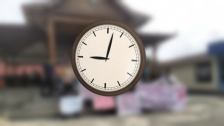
{"hour": 9, "minute": 2}
